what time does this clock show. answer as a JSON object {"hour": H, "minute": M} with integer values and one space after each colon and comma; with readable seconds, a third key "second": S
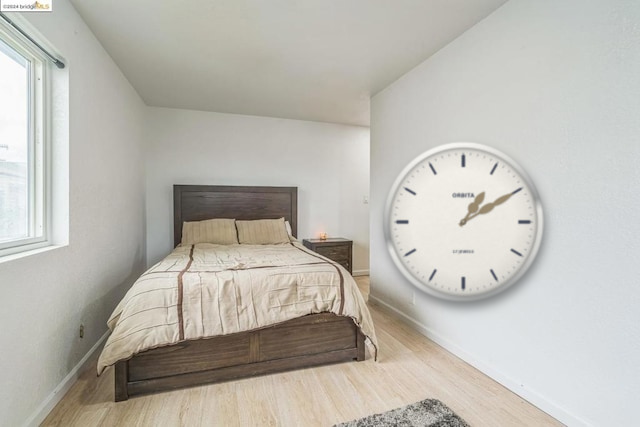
{"hour": 1, "minute": 10}
